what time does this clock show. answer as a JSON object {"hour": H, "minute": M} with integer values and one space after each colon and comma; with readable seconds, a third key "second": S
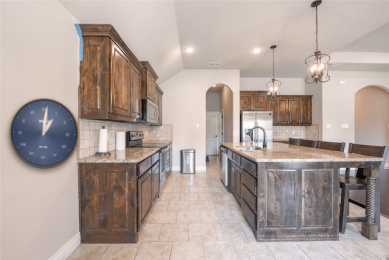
{"hour": 1, "minute": 1}
